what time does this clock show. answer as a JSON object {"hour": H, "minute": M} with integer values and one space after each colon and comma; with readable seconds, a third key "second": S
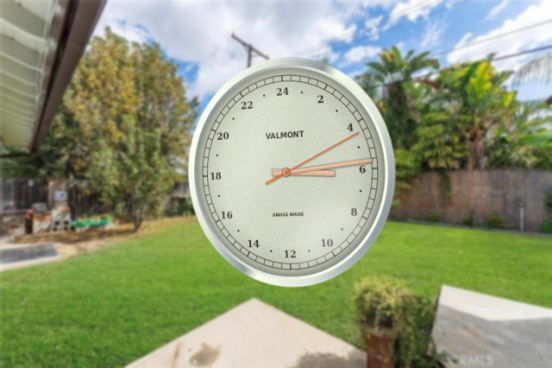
{"hour": 6, "minute": 14, "second": 11}
